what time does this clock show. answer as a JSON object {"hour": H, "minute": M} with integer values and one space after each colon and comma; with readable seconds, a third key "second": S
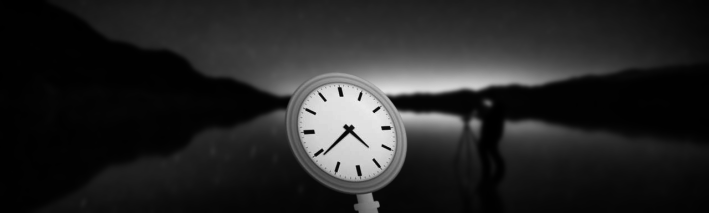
{"hour": 4, "minute": 39}
